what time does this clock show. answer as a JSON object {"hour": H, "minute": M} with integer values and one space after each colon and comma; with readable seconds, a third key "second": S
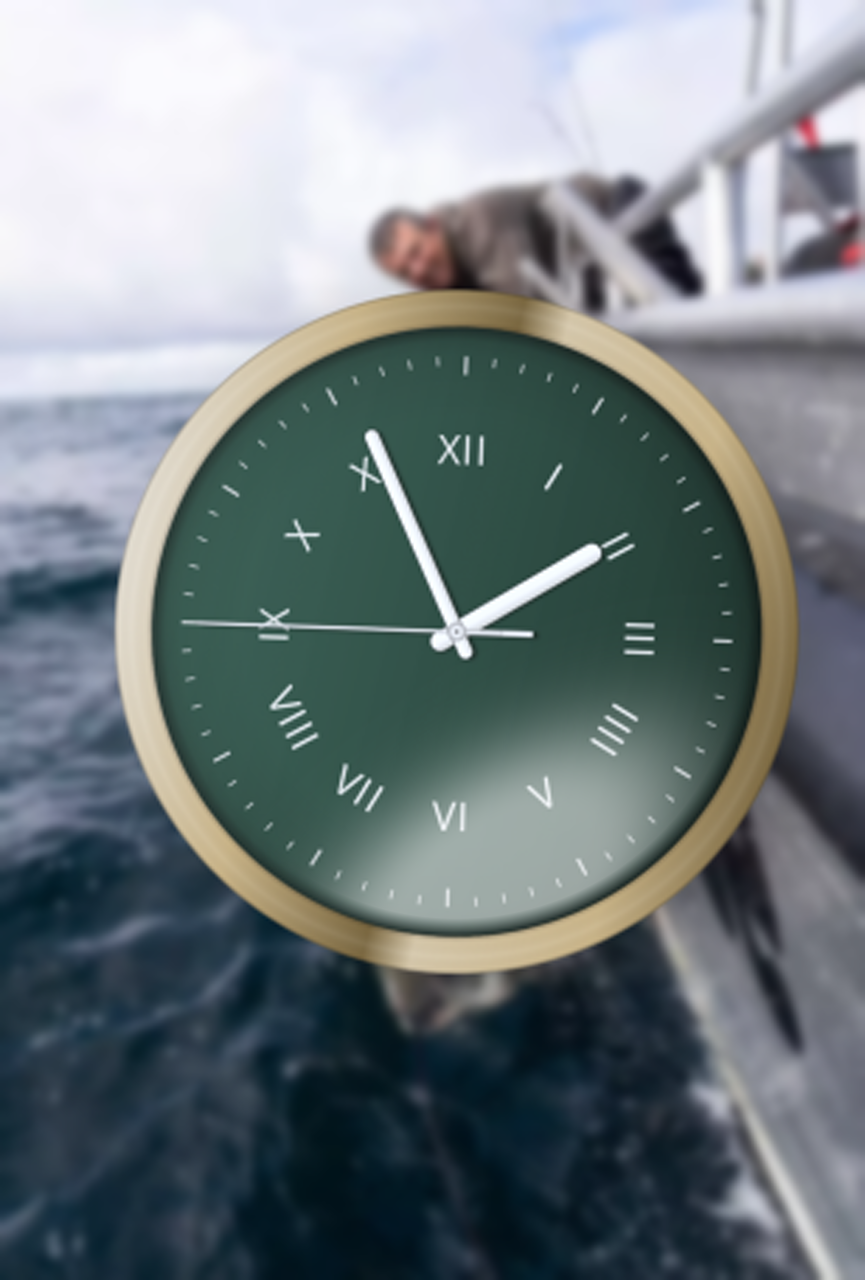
{"hour": 1, "minute": 55, "second": 45}
